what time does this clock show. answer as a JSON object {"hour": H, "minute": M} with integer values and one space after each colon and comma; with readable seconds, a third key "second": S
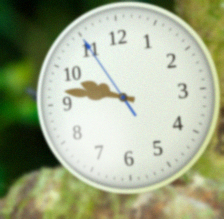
{"hour": 9, "minute": 46, "second": 55}
